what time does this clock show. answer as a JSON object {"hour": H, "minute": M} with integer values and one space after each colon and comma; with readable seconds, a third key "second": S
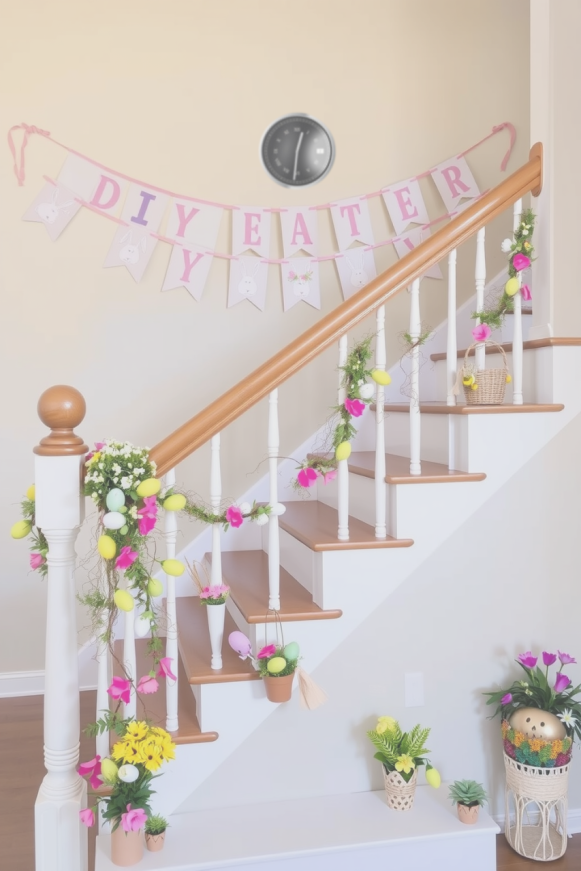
{"hour": 12, "minute": 31}
